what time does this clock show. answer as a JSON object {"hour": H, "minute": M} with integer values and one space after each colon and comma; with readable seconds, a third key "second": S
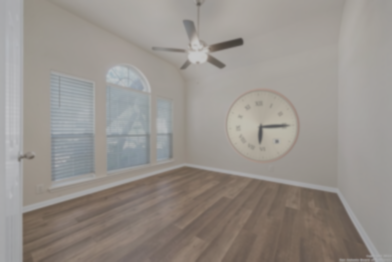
{"hour": 6, "minute": 15}
